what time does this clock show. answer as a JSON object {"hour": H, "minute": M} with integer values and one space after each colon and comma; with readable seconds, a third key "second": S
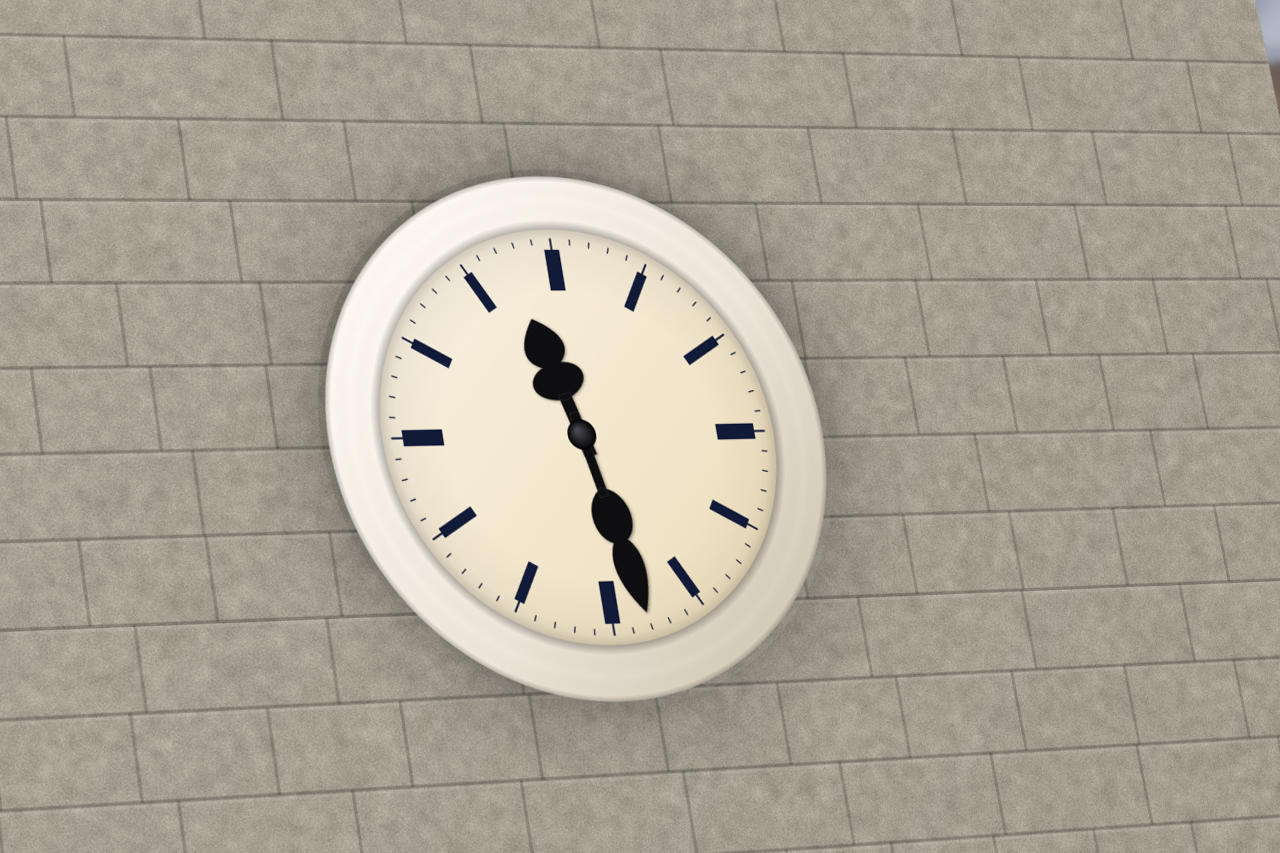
{"hour": 11, "minute": 28}
